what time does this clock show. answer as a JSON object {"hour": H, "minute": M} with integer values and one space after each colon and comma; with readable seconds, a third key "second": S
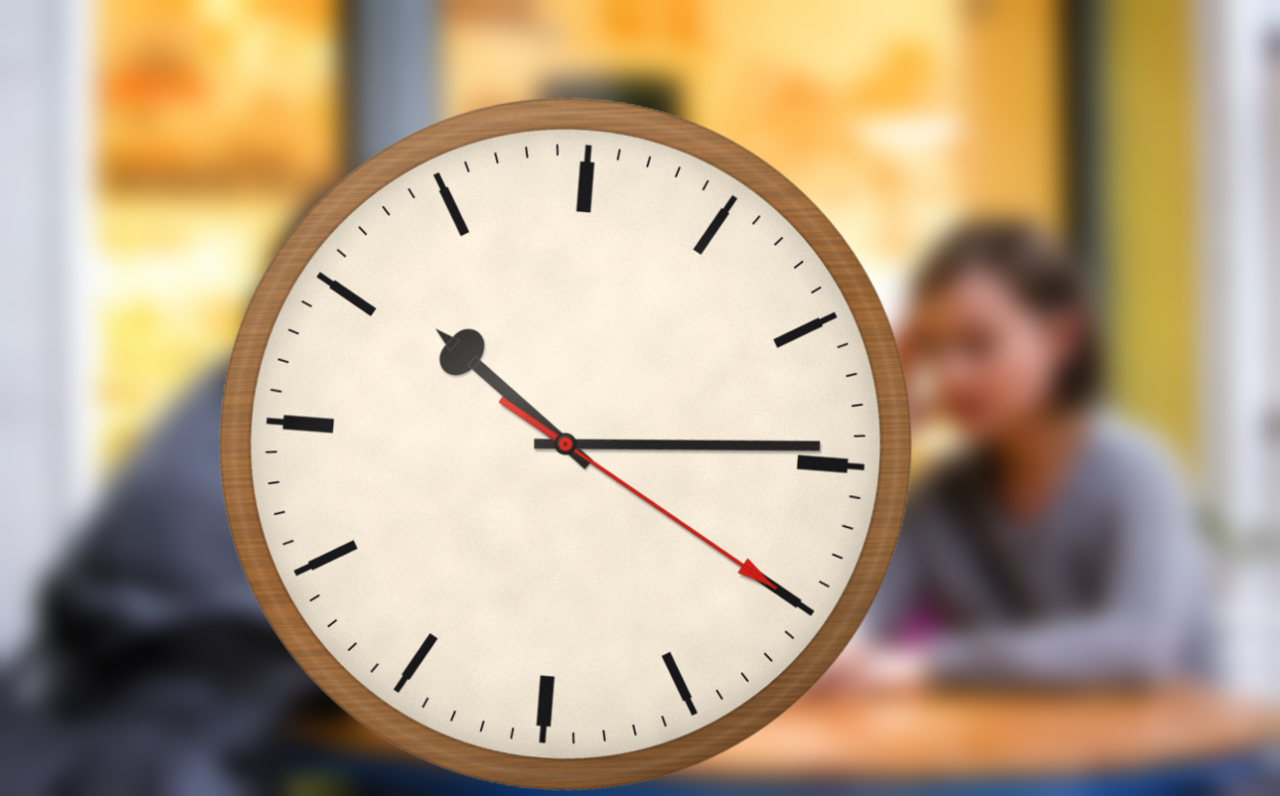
{"hour": 10, "minute": 14, "second": 20}
